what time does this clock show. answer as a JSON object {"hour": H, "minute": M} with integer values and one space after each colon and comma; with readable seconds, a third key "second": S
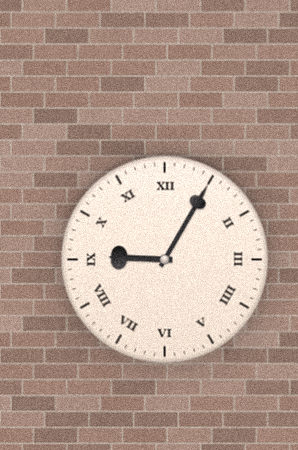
{"hour": 9, "minute": 5}
